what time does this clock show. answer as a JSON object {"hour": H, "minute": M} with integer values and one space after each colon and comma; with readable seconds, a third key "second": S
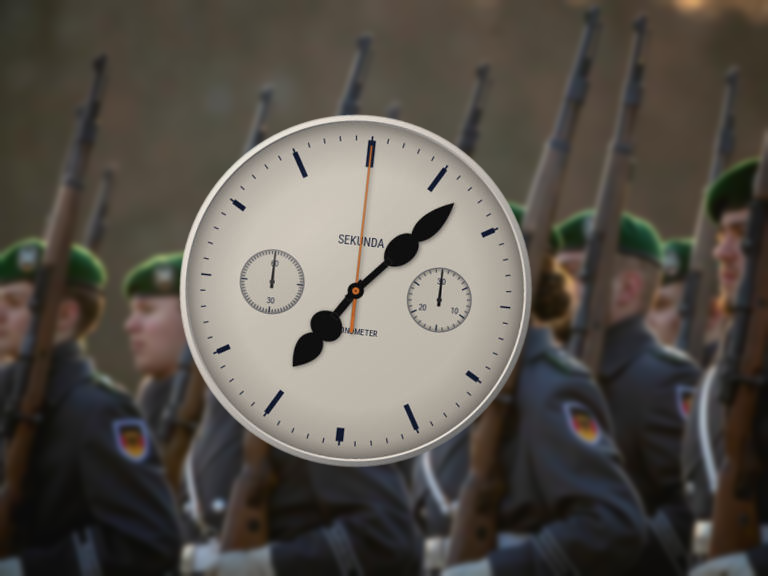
{"hour": 7, "minute": 7}
